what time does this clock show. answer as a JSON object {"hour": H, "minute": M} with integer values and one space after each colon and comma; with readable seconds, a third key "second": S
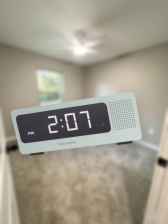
{"hour": 2, "minute": 7}
